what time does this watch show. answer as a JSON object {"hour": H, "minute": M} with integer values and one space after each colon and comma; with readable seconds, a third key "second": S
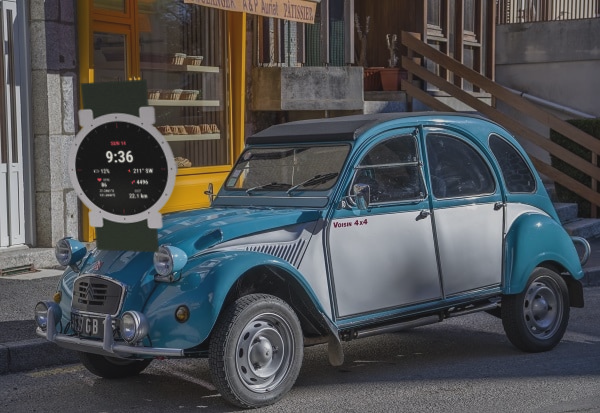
{"hour": 9, "minute": 36}
